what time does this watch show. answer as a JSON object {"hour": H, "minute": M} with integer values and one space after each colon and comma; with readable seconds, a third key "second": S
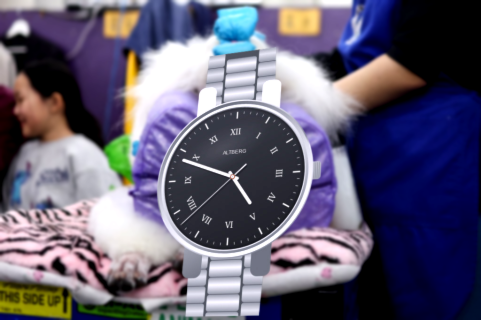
{"hour": 4, "minute": 48, "second": 38}
